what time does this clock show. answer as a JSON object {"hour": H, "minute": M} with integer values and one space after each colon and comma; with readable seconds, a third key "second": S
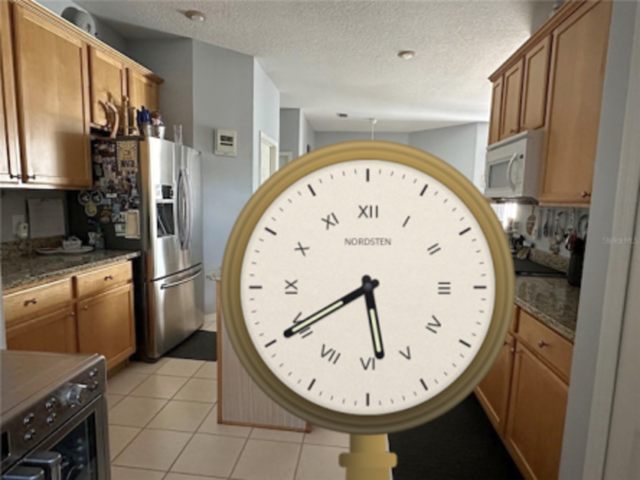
{"hour": 5, "minute": 40}
